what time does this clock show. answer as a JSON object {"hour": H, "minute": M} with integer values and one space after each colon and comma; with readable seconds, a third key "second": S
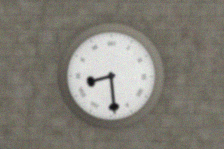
{"hour": 8, "minute": 29}
